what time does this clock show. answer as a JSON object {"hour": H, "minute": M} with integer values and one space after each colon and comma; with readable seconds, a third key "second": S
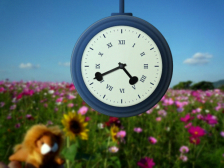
{"hour": 4, "minute": 41}
